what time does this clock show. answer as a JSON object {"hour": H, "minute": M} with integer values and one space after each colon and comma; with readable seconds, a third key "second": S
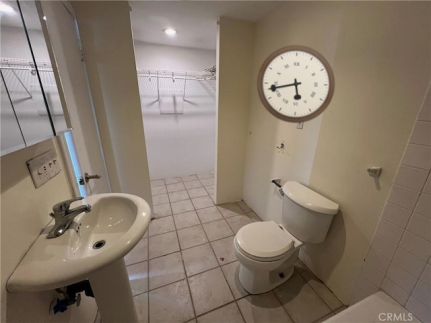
{"hour": 5, "minute": 43}
